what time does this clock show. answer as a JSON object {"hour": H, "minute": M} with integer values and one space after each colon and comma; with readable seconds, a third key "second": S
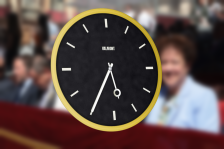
{"hour": 5, "minute": 35}
